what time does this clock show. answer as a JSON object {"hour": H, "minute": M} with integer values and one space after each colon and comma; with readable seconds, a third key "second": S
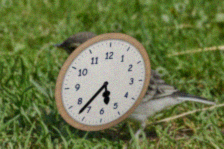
{"hour": 5, "minute": 37}
